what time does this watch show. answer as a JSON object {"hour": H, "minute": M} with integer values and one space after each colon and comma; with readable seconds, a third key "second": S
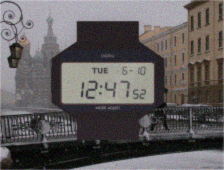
{"hour": 12, "minute": 47, "second": 52}
